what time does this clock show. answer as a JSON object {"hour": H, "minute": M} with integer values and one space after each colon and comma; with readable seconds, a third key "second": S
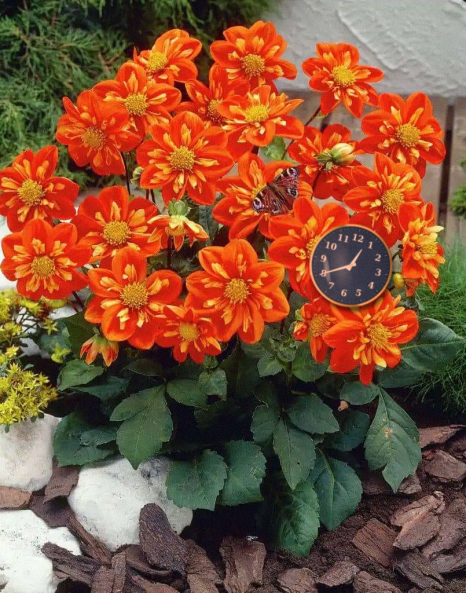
{"hour": 12, "minute": 40}
